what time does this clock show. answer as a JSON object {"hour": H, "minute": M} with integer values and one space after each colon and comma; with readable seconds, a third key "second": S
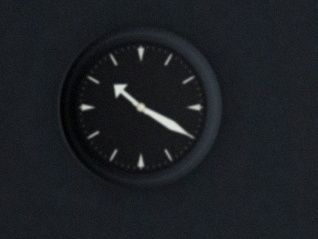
{"hour": 10, "minute": 20}
